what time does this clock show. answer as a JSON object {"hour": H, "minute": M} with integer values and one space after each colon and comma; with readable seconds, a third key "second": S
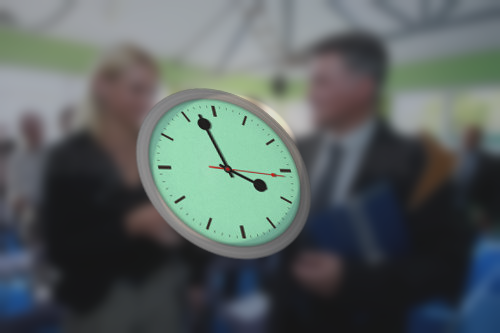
{"hour": 3, "minute": 57, "second": 16}
